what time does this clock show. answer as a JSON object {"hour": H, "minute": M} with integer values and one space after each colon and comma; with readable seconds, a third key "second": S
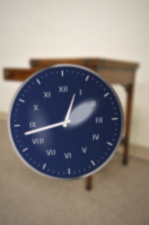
{"hour": 12, "minute": 43}
